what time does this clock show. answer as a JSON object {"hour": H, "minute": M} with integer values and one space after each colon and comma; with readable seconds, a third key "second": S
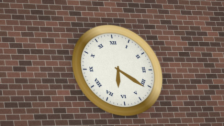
{"hour": 6, "minute": 21}
